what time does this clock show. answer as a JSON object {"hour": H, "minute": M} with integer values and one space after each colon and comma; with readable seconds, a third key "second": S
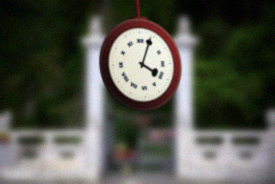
{"hour": 4, "minute": 4}
